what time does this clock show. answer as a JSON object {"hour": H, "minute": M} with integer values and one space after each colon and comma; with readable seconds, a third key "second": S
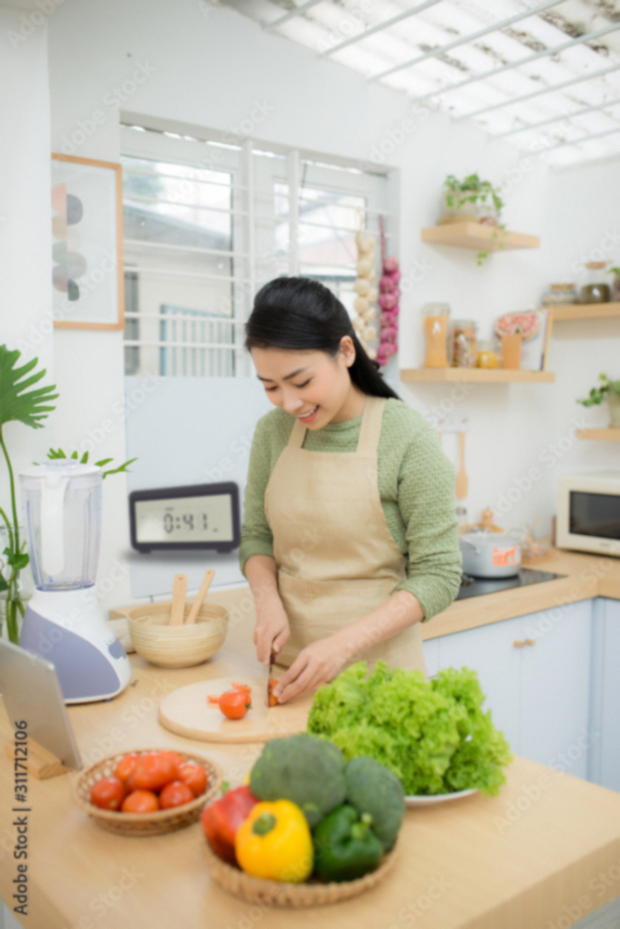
{"hour": 0, "minute": 41}
